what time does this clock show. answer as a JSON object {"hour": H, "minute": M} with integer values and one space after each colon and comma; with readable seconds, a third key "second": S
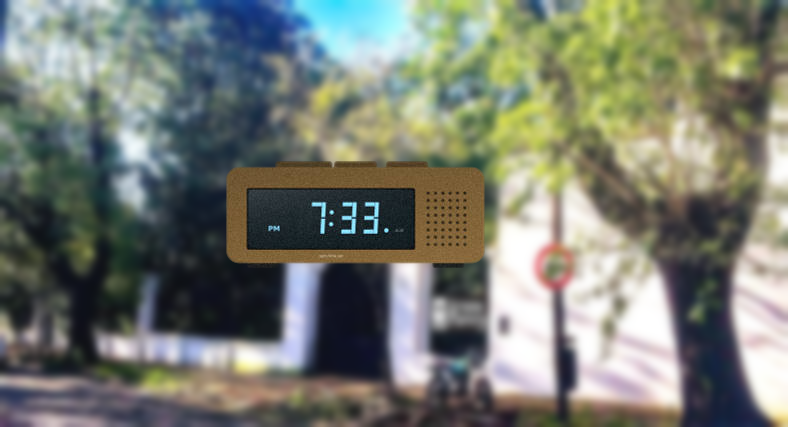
{"hour": 7, "minute": 33}
